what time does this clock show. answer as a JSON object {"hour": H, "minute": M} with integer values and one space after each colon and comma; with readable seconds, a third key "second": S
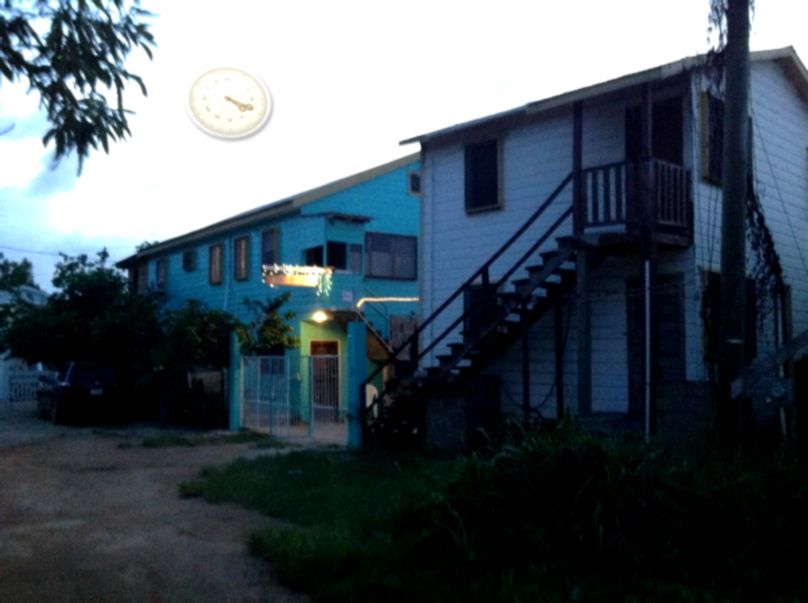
{"hour": 4, "minute": 19}
